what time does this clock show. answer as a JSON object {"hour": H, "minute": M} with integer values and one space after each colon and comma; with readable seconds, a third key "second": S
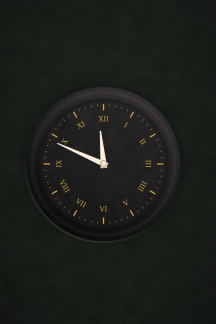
{"hour": 11, "minute": 49}
